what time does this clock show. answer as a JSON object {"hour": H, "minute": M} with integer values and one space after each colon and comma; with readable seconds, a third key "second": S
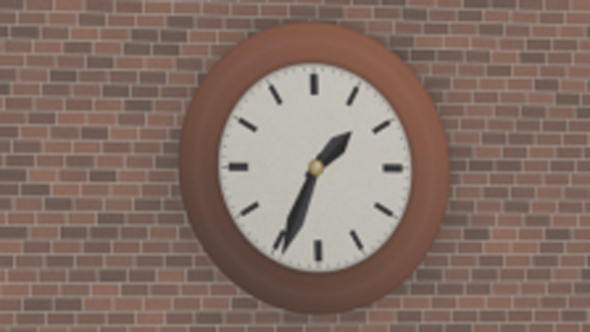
{"hour": 1, "minute": 34}
